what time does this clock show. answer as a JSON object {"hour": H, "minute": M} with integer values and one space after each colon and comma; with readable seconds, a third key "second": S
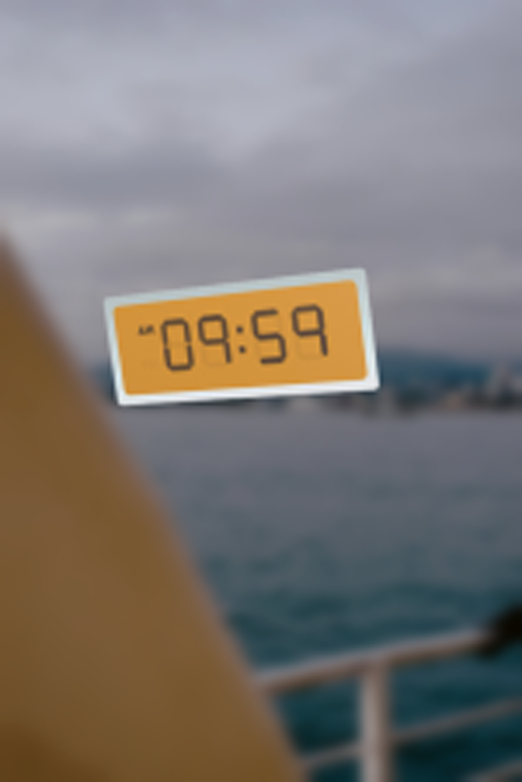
{"hour": 9, "minute": 59}
